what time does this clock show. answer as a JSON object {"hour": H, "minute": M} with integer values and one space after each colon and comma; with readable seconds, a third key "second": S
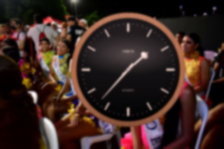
{"hour": 1, "minute": 37}
